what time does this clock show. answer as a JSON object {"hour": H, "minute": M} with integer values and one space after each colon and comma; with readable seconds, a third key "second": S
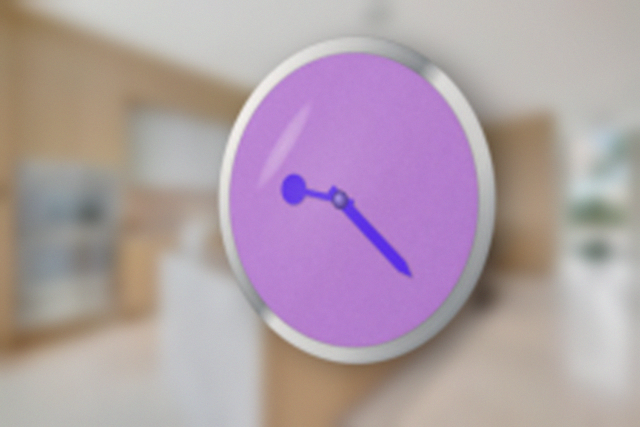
{"hour": 9, "minute": 22}
